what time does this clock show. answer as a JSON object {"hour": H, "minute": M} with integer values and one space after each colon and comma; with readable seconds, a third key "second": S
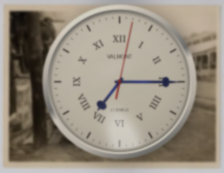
{"hour": 7, "minute": 15, "second": 2}
